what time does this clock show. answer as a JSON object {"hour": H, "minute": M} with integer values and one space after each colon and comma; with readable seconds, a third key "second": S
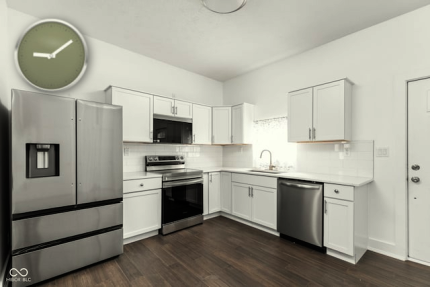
{"hour": 9, "minute": 9}
